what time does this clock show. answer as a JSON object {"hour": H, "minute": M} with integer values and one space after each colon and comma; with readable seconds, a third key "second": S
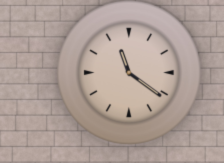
{"hour": 11, "minute": 21}
